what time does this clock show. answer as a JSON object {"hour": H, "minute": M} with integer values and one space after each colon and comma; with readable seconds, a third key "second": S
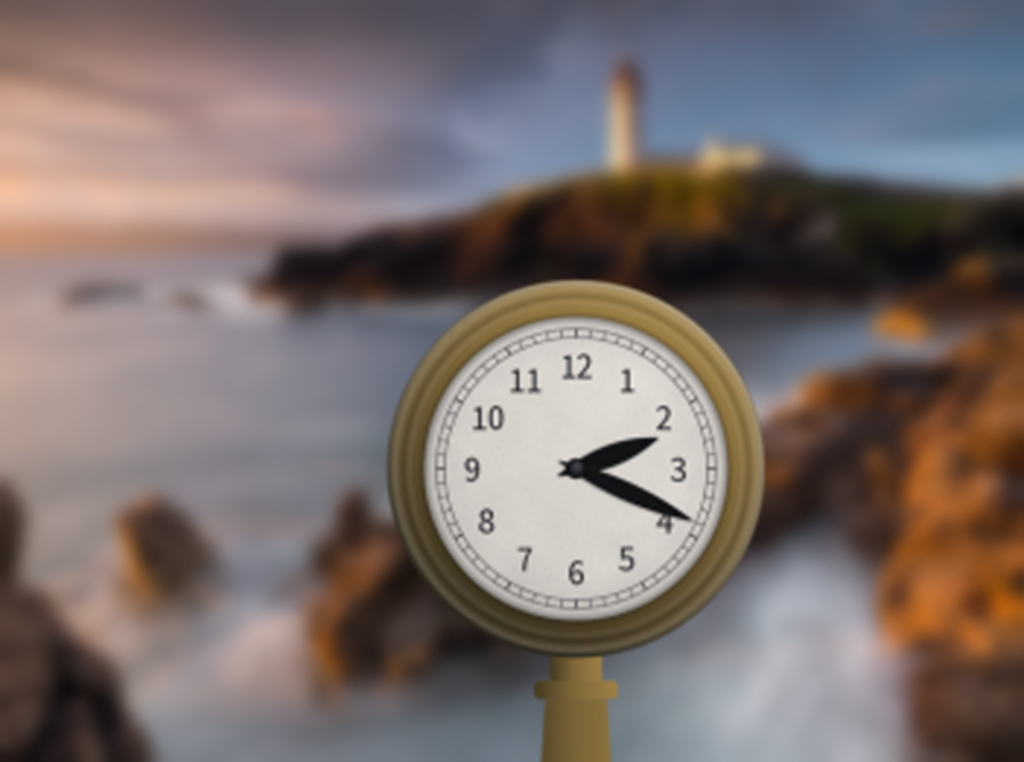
{"hour": 2, "minute": 19}
